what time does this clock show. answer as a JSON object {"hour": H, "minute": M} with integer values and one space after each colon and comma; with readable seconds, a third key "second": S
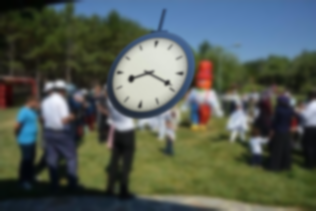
{"hour": 8, "minute": 19}
